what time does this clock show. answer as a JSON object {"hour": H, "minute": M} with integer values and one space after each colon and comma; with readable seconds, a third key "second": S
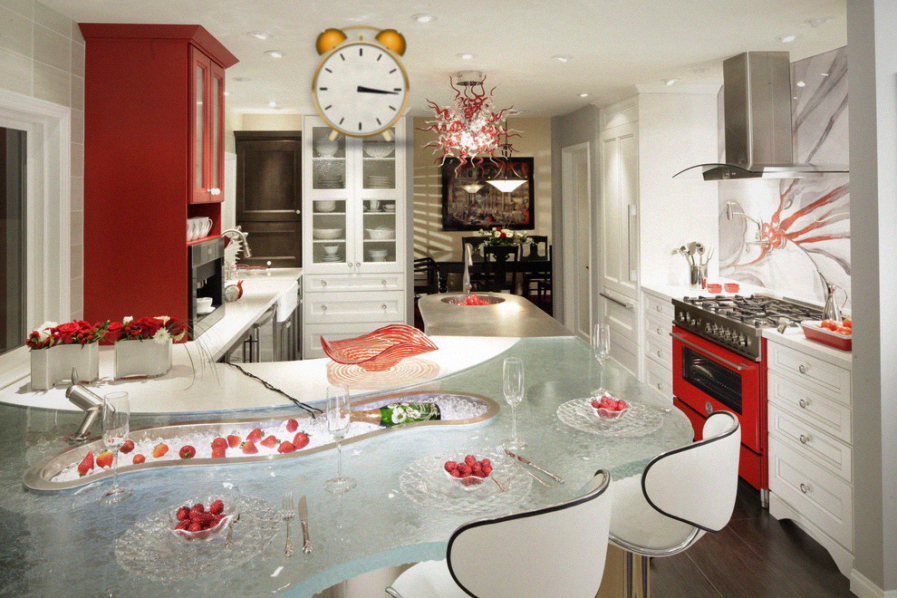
{"hour": 3, "minute": 16}
